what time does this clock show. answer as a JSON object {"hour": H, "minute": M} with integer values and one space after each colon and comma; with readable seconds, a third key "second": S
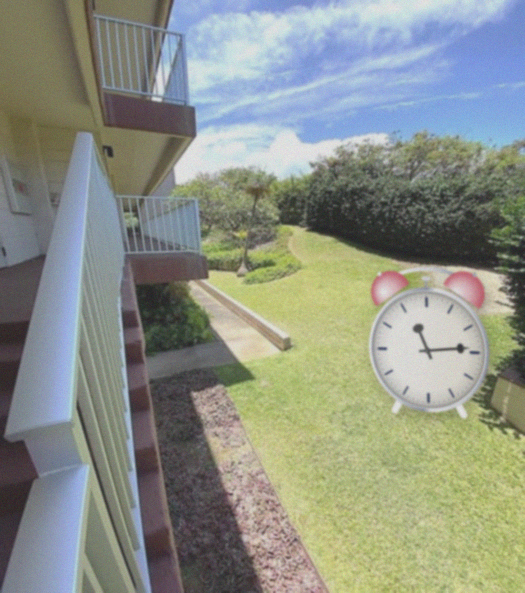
{"hour": 11, "minute": 14}
